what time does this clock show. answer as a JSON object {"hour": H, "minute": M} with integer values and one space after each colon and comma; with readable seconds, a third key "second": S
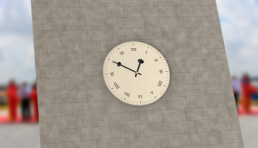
{"hour": 12, "minute": 50}
